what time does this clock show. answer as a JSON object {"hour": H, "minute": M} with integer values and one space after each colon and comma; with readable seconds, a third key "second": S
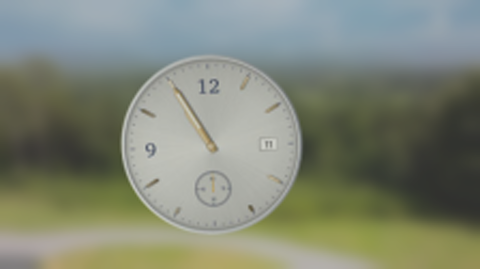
{"hour": 10, "minute": 55}
